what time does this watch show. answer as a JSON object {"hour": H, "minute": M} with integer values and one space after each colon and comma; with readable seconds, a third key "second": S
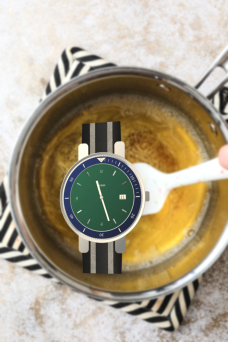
{"hour": 11, "minute": 27}
